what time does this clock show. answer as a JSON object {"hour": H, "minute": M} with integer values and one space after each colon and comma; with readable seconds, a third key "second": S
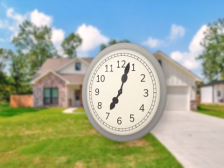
{"hour": 7, "minute": 3}
